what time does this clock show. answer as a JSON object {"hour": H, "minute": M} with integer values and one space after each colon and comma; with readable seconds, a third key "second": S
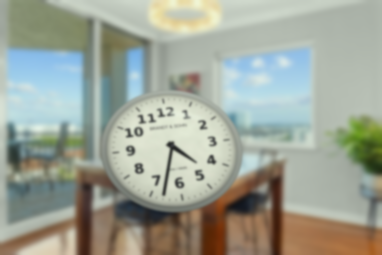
{"hour": 4, "minute": 33}
